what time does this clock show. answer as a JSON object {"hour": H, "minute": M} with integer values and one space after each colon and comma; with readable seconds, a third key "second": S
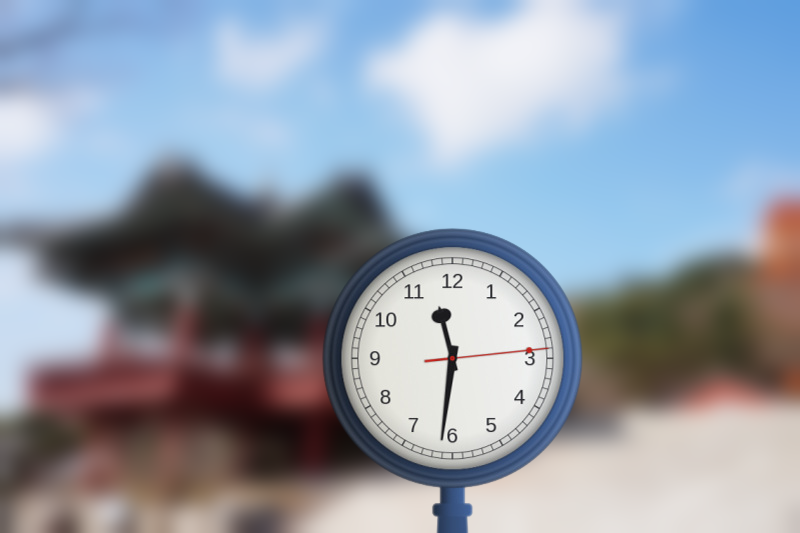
{"hour": 11, "minute": 31, "second": 14}
